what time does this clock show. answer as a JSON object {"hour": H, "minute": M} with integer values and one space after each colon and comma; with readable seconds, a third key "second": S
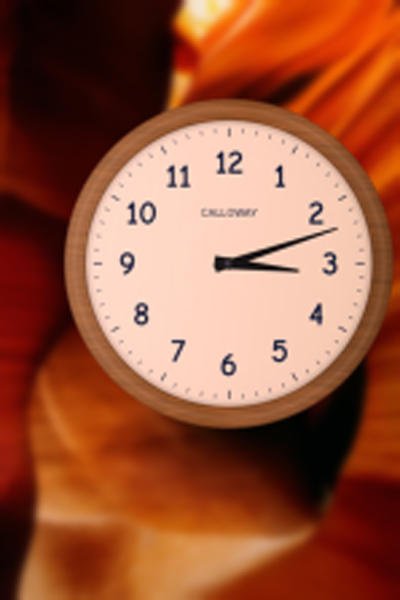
{"hour": 3, "minute": 12}
